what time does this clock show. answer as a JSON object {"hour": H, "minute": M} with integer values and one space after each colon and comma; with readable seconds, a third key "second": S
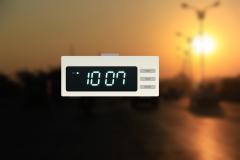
{"hour": 10, "minute": 7}
